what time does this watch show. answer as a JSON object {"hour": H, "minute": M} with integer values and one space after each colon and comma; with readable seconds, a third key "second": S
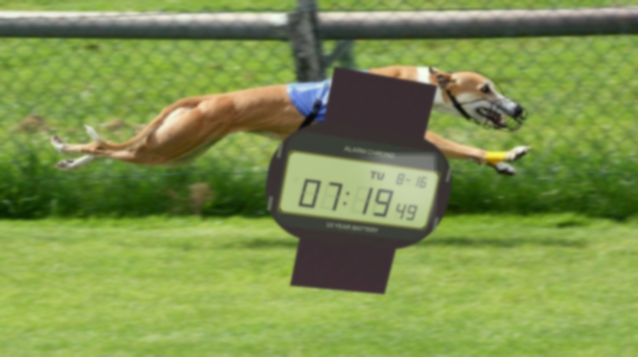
{"hour": 7, "minute": 19, "second": 49}
